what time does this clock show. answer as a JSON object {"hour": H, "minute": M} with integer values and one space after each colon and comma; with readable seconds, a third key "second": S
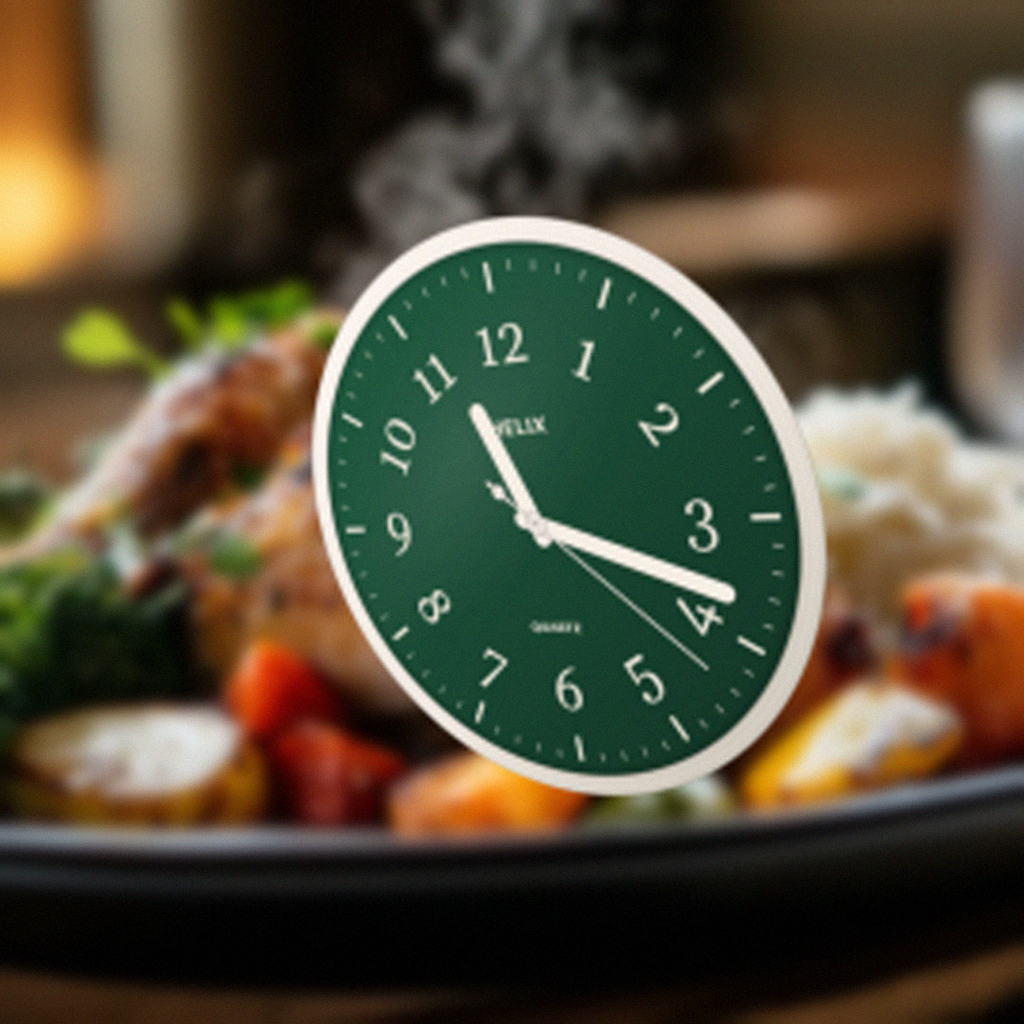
{"hour": 11, "minute": 18, "second": 22}
